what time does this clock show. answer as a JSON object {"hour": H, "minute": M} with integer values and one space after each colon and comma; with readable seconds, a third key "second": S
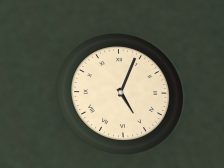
{"hour": 5, "minute": 4}
